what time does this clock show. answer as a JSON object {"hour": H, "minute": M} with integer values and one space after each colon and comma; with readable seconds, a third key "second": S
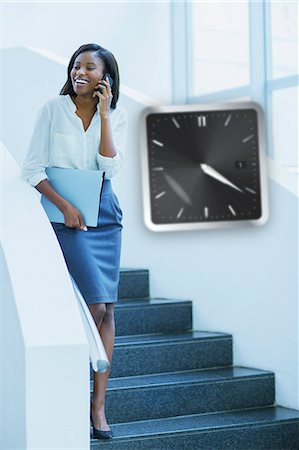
{"hour": 4, "minute": 21}
